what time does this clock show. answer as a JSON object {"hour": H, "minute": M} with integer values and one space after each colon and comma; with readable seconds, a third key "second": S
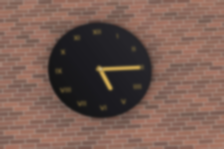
{"hour": 5, "minute": 15}
